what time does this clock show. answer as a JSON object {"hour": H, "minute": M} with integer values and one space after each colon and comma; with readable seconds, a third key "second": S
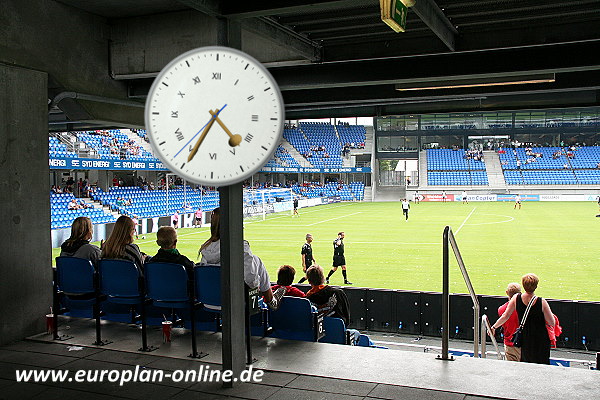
{"hour": 4, "minute": 34, "second": 37}
